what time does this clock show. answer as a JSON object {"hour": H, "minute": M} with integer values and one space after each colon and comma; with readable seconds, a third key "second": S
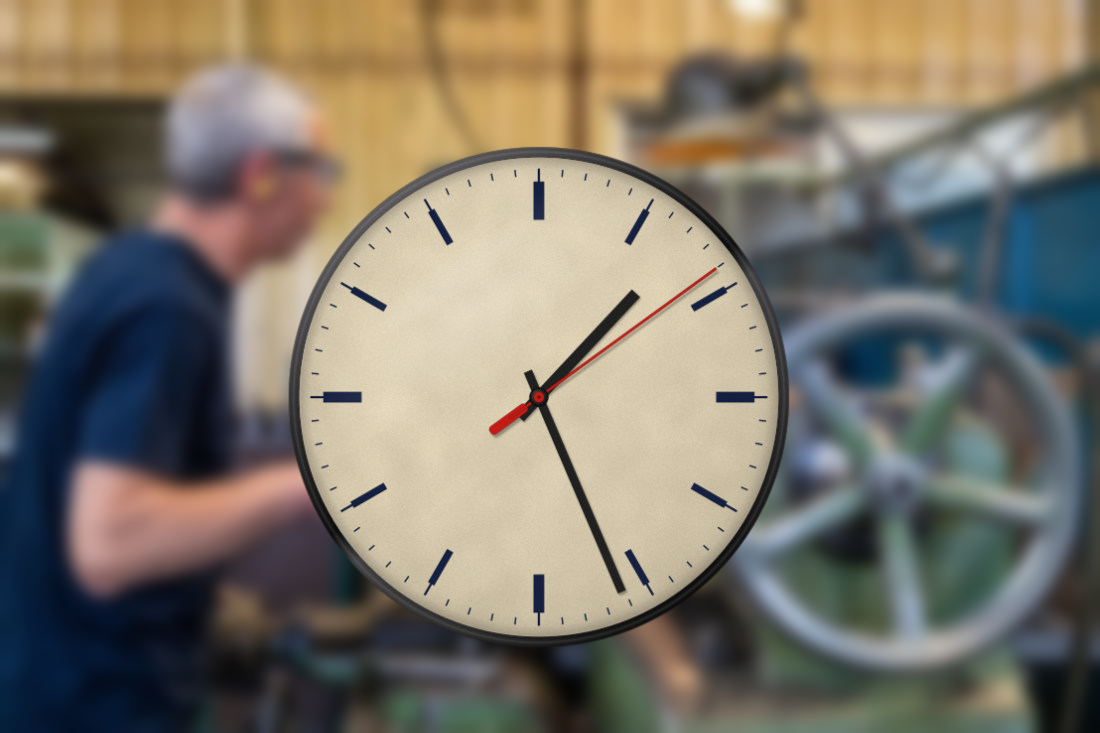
{"hour": 1, "minute": 26, "second": 9}
